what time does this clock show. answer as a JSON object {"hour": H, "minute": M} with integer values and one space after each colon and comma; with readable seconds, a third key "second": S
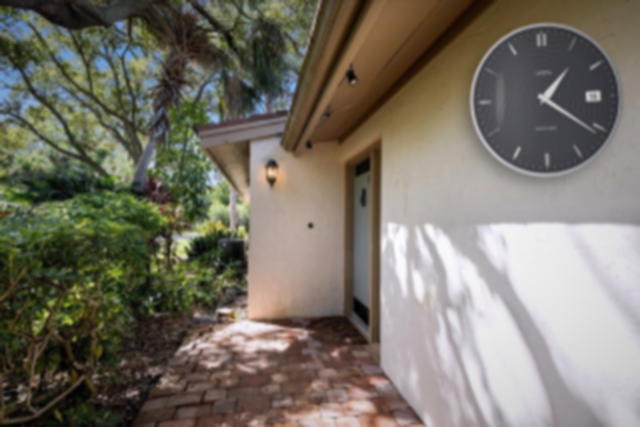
{"hour": 1, "minute": 21}
